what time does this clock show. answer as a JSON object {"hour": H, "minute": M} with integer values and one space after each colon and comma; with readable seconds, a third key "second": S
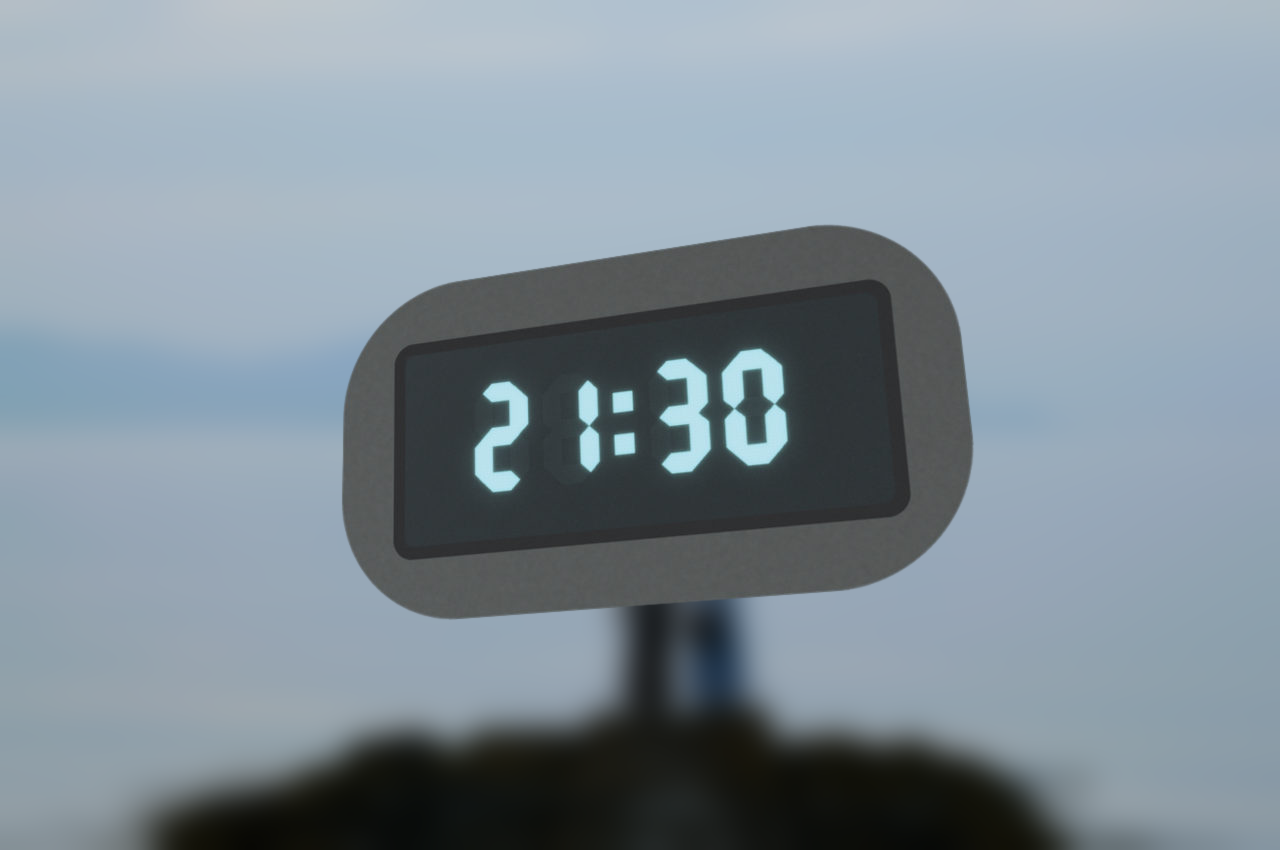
{"hour": 21, "minute": 30}
